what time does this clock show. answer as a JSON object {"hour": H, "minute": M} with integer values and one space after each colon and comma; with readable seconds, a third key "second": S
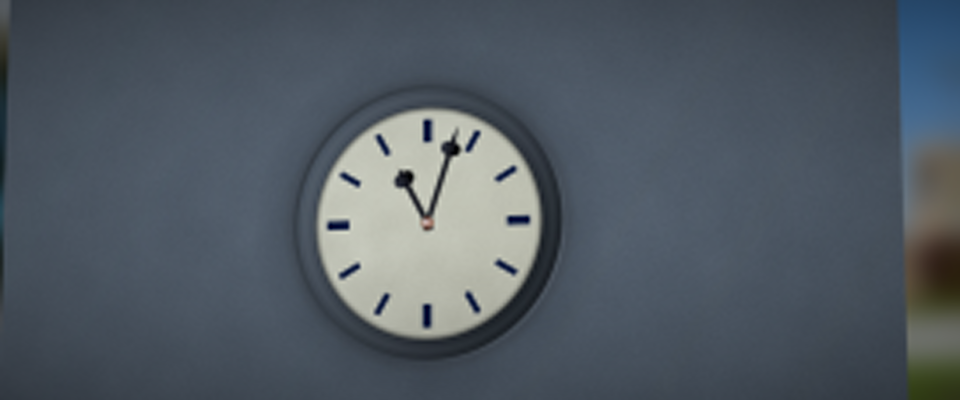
{"hour": 11, "minute": 3}
